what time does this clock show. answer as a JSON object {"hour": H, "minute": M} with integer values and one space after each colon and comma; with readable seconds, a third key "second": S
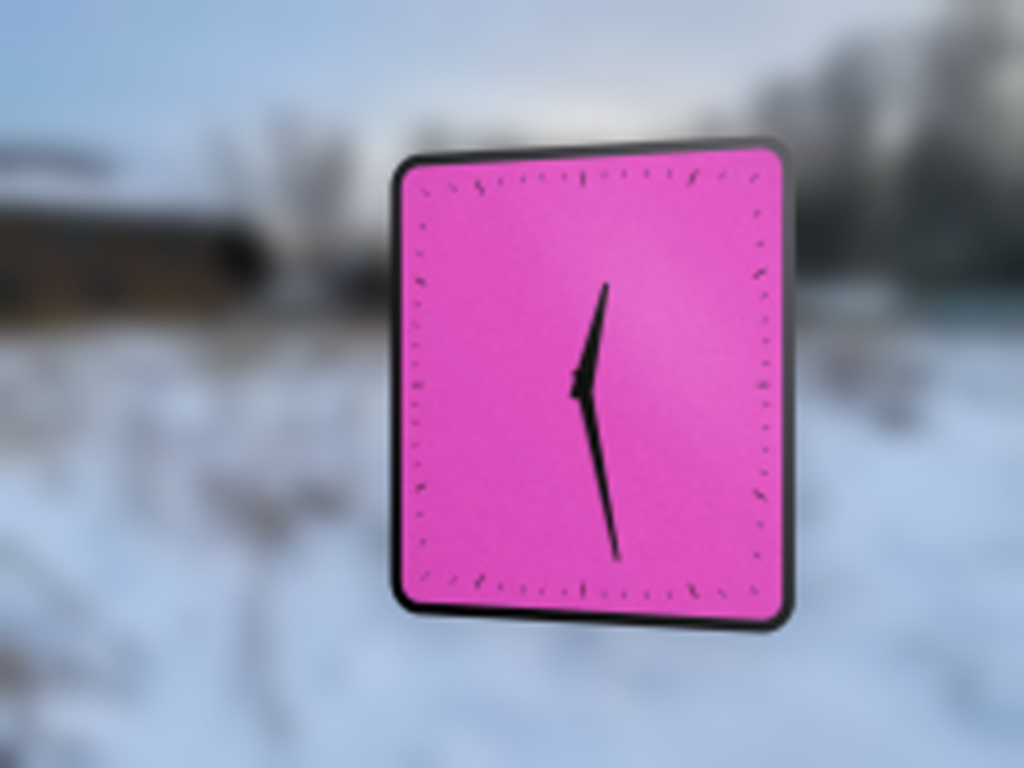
{"hour": 12, "minute": 28}
